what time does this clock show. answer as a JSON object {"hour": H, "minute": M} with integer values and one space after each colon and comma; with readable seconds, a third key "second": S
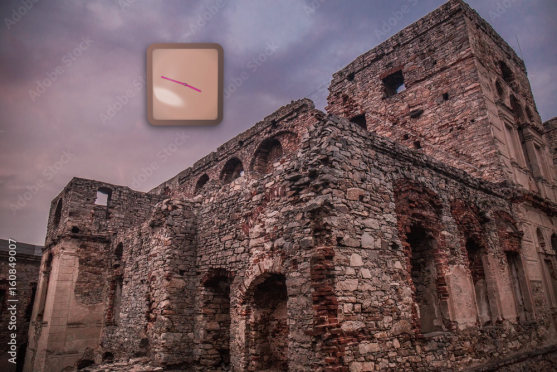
{"hour": 3, "minute": 48}
